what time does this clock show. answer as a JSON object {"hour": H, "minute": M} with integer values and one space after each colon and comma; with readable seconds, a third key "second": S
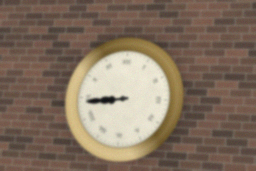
{"hour": 8, "minute": 44}
